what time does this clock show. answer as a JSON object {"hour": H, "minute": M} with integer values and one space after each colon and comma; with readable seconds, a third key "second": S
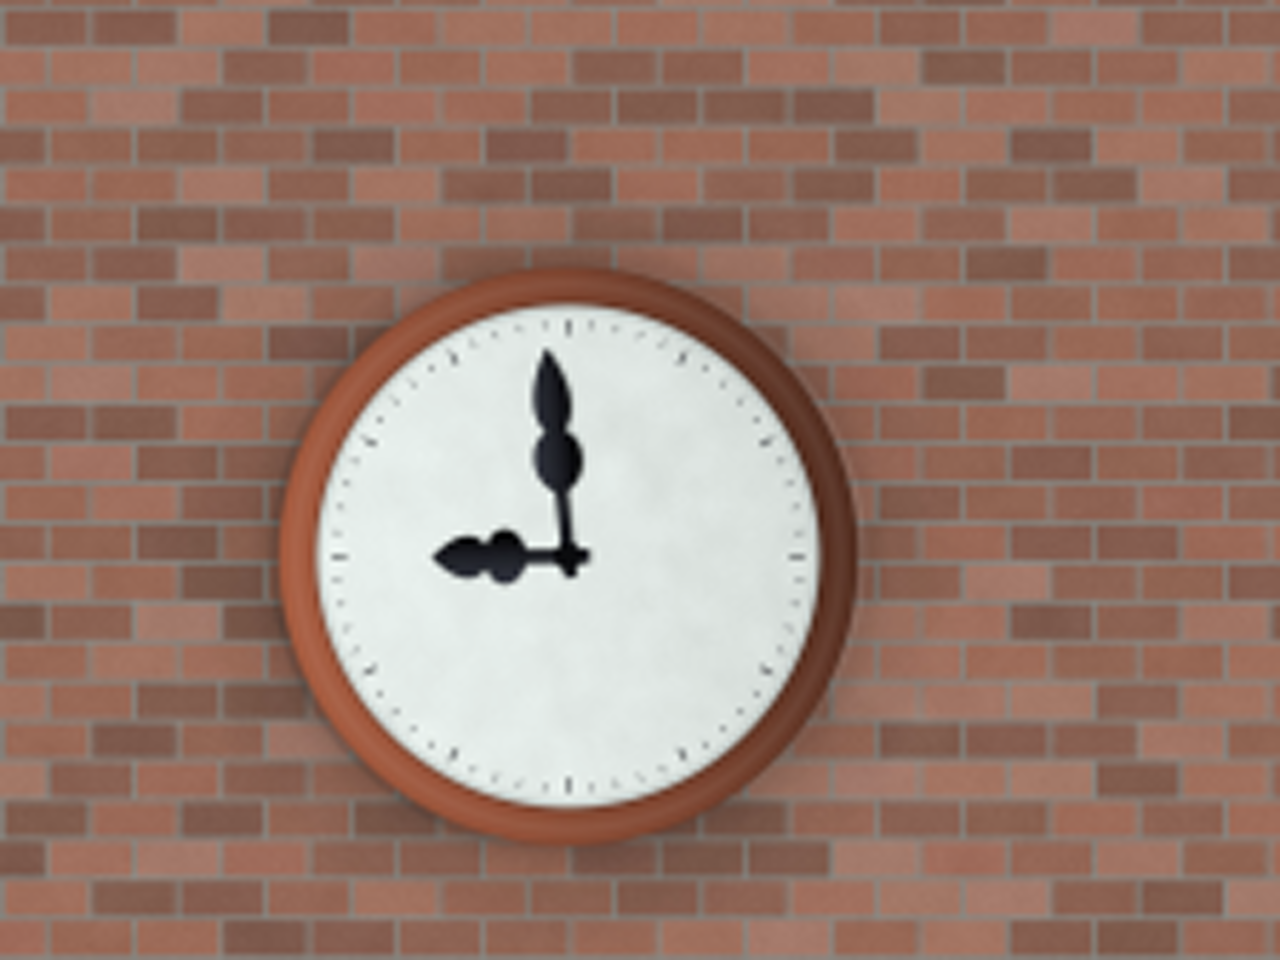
{"hour": 8, "minute": 59}
